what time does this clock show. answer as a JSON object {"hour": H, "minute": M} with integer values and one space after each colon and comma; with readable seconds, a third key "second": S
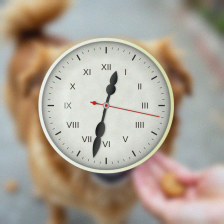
{"hour": 12, "minute": 32, "second": 17}
